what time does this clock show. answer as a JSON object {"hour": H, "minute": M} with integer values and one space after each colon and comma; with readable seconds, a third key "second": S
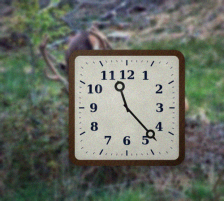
{"hour": 11, "minute": 23}
